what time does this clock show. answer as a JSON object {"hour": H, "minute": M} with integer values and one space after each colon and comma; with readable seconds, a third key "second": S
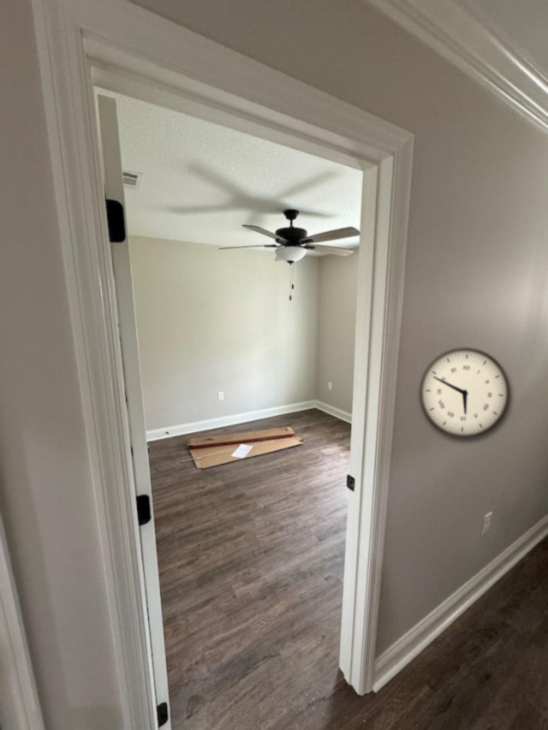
{"hour": 5, "minute": 49}
